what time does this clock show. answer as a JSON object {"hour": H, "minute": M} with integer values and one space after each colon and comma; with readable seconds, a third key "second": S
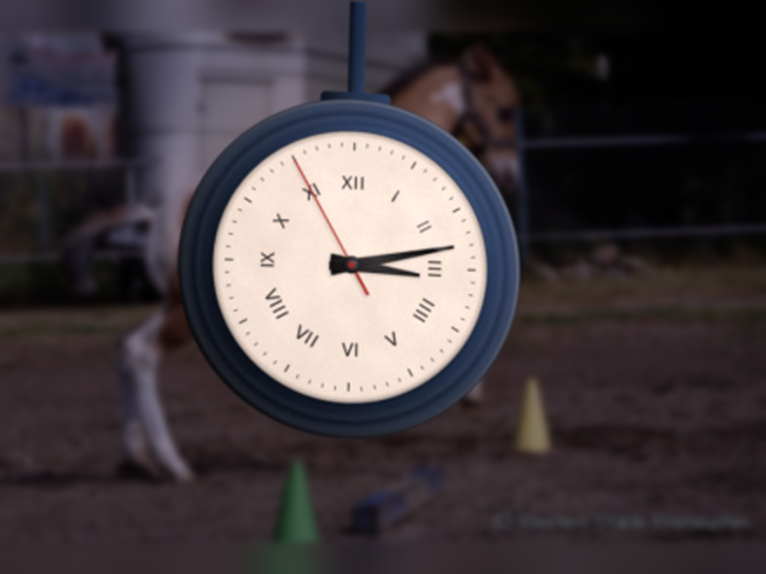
{"hour": 3, "minute": 12, "second": 55}
